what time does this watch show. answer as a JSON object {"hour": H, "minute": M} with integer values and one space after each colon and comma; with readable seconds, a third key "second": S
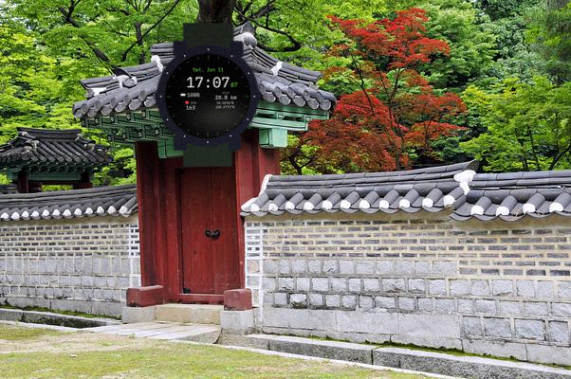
{"hour": 17, "minute": 7}
